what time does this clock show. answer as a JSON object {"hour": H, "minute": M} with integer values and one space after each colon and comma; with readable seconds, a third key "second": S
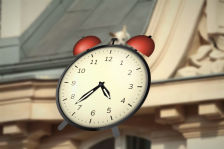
{"hour": 4, "minute": 37}
